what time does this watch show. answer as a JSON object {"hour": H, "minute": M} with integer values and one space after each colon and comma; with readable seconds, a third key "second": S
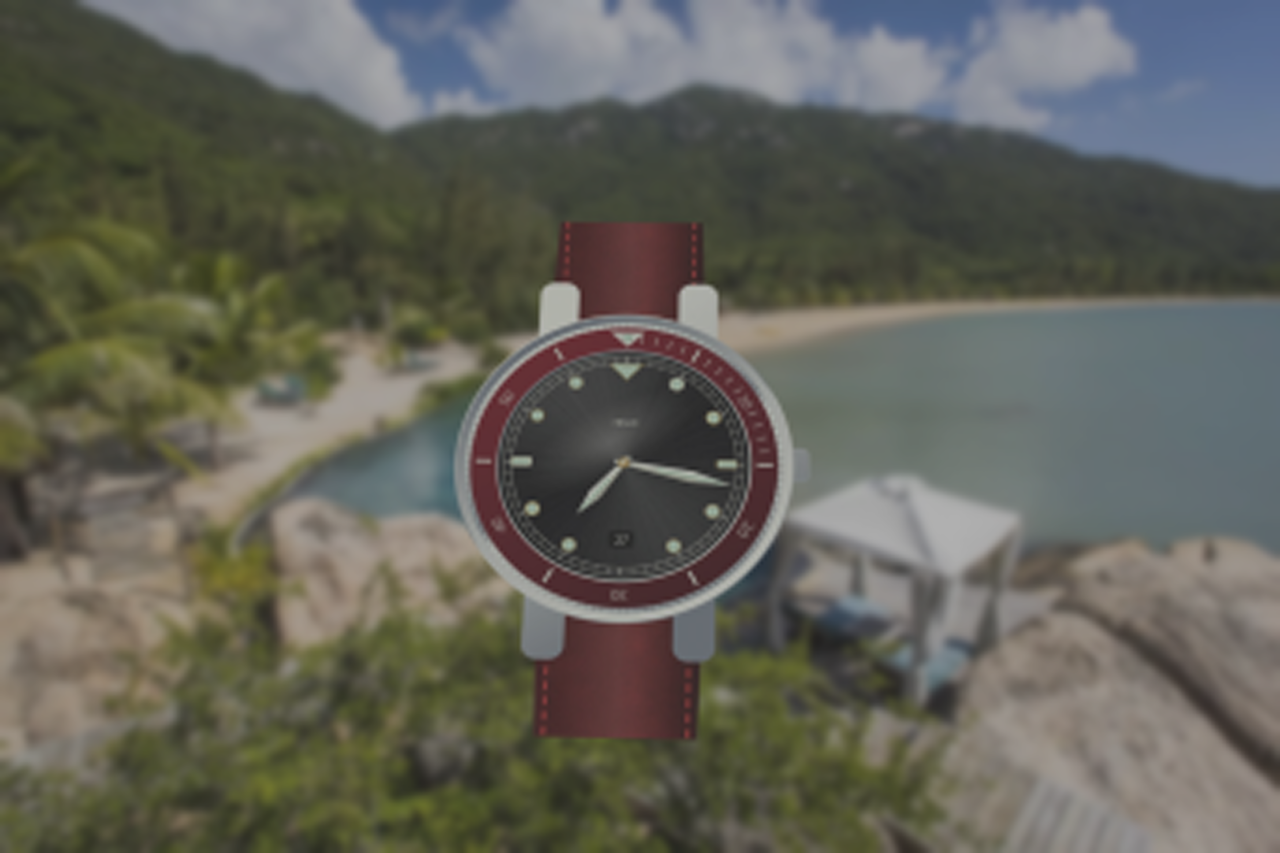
{"hour": 7, "minute": 17}
